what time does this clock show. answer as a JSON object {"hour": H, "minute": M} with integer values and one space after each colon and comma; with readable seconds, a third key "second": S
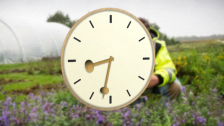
{"hour": 8, "minute": 32}
